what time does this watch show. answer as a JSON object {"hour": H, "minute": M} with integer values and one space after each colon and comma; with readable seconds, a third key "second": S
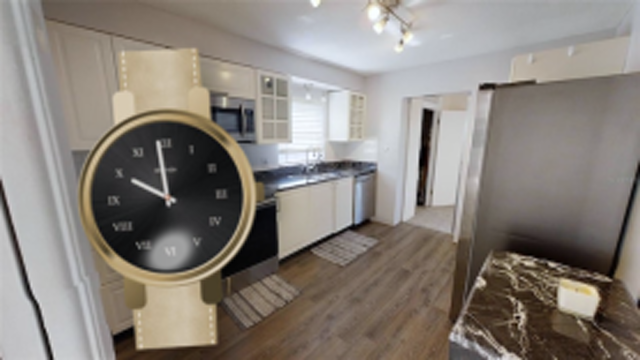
{"hour": 9, "minute": 59}
